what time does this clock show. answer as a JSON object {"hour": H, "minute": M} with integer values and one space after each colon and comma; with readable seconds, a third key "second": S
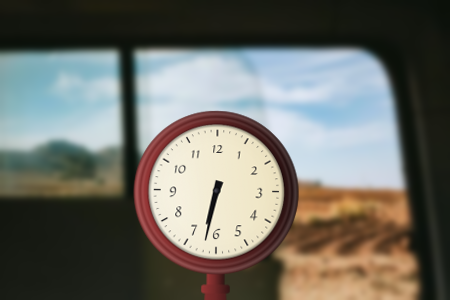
{"hour": 6, "minute": 32}
